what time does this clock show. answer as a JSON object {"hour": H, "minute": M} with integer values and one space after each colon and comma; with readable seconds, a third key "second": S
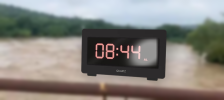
{"hour": 8, "minute": 44}
